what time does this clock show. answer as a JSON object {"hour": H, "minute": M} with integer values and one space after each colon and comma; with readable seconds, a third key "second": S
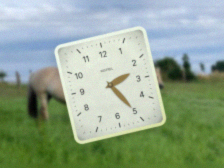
{"hour": 2, "minute": 25}
